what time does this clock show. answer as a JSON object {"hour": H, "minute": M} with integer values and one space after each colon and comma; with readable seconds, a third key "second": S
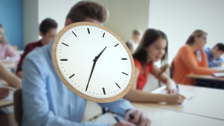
{"hour": 1, "minute": 35}
